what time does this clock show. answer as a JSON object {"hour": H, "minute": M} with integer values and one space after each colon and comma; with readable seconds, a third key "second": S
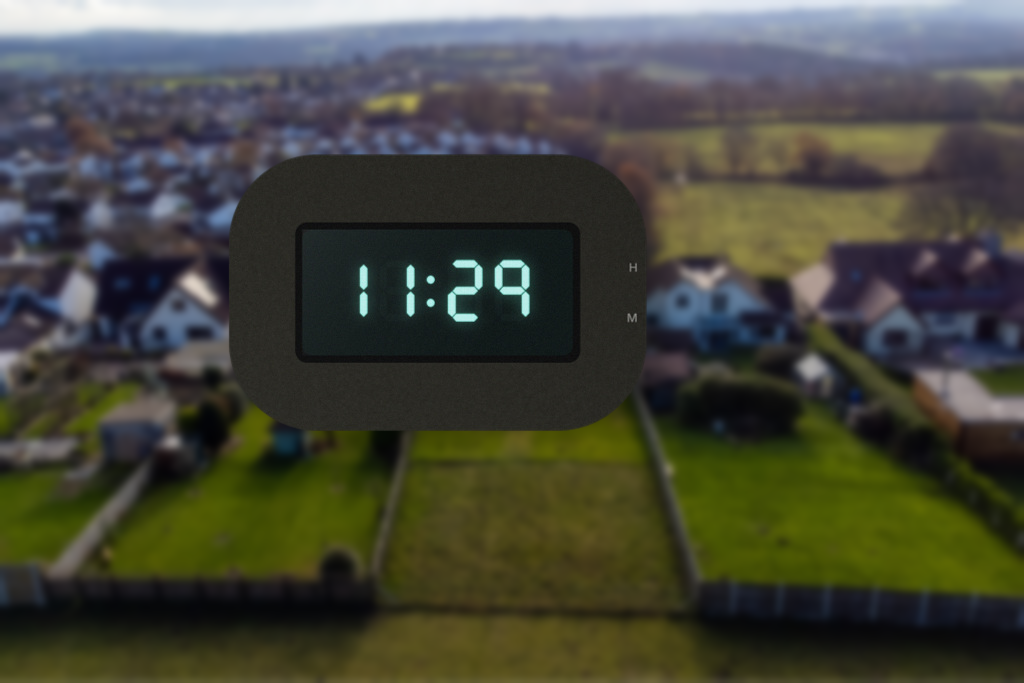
{"hour": 11, "minute": 29}
